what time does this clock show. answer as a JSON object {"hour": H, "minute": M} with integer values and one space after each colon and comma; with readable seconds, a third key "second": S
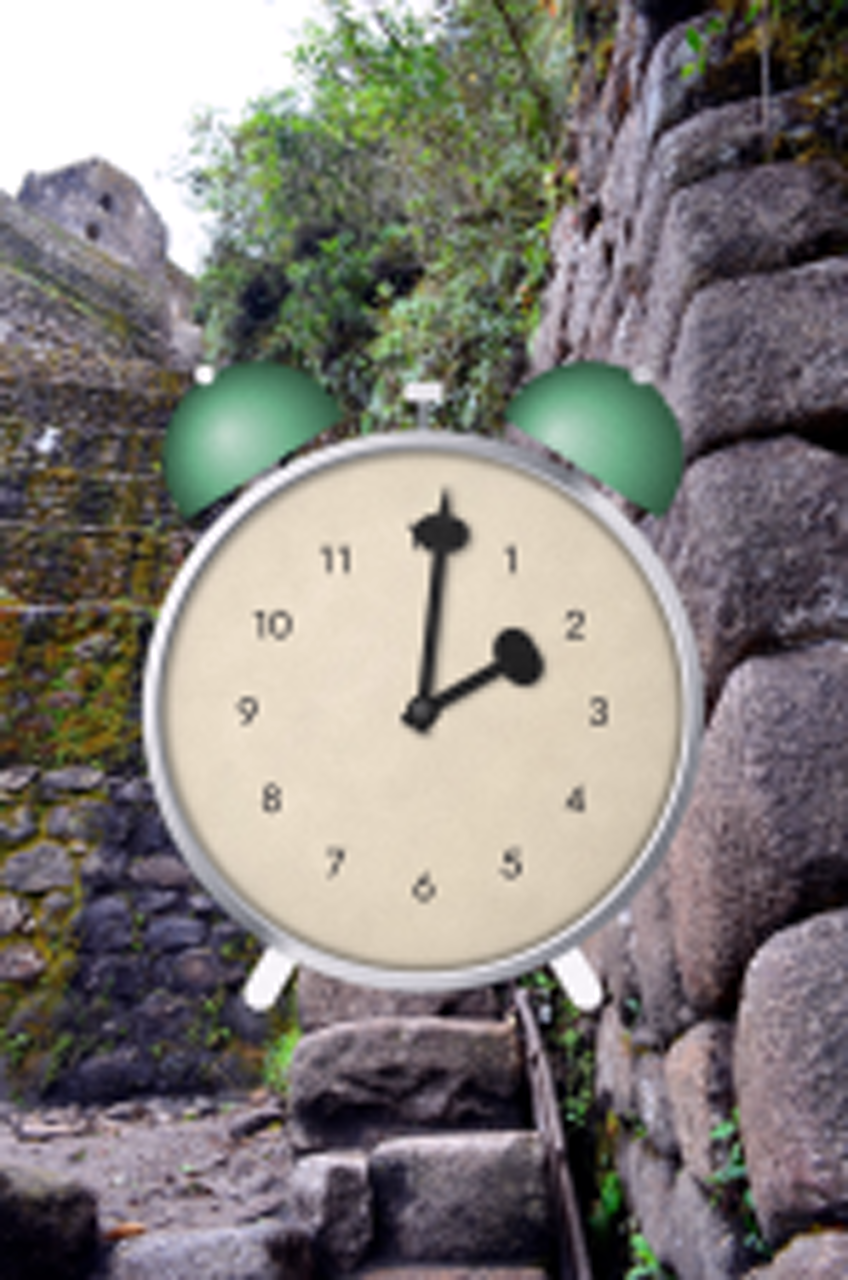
{"hour": 2, "minute": 1}
